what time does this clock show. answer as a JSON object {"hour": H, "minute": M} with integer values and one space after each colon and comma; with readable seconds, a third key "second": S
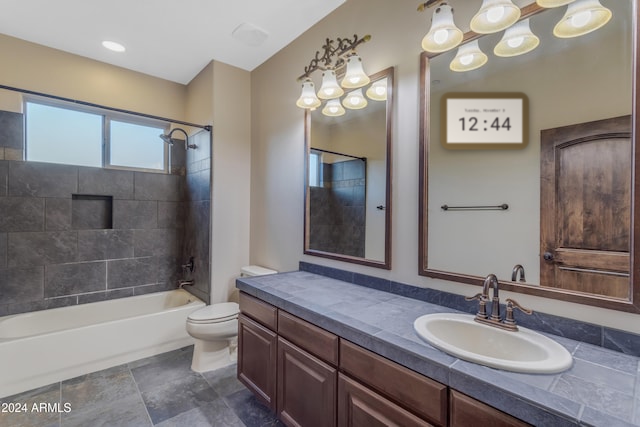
{"hour": 12, "minute": 44}
